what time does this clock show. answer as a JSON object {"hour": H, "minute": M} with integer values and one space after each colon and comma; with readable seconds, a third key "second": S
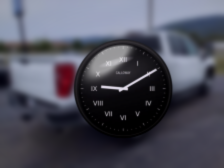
{"hour": 9, "minute": 10}
